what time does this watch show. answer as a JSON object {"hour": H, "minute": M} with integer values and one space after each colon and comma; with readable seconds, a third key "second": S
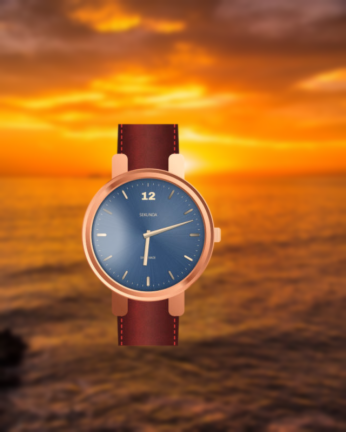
{"hour": 6, "minute": 12}
